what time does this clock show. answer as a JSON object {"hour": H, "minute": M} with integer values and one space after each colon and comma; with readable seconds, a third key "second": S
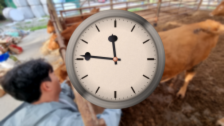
{"hour": 11, "minute": 46}
